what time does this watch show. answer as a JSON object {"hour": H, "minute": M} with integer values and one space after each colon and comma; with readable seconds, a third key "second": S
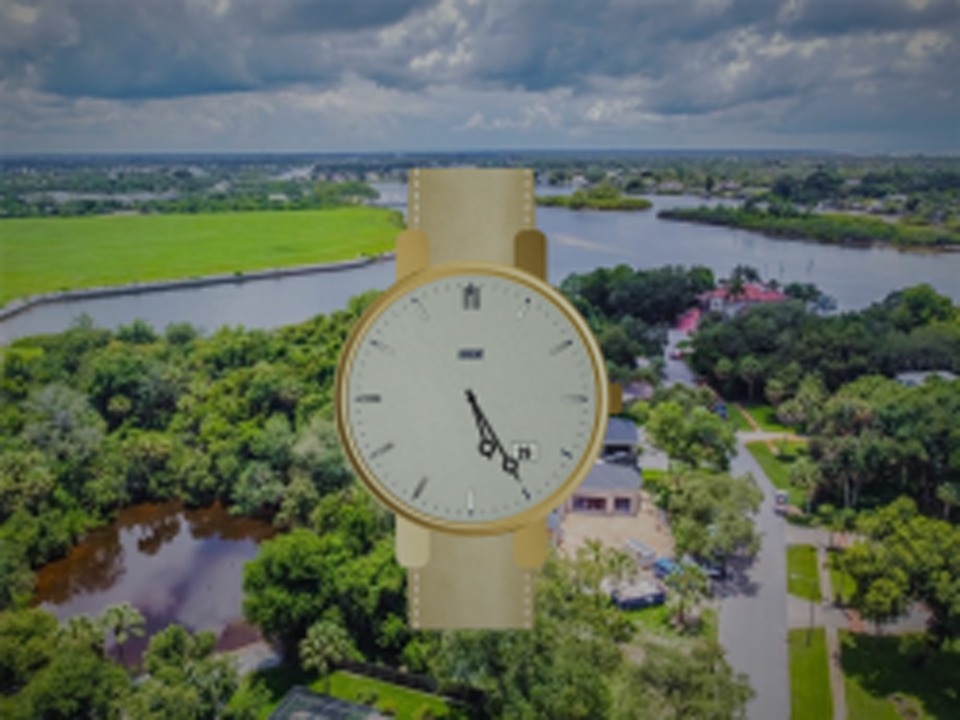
{"hour": 5, "minute": 25}
